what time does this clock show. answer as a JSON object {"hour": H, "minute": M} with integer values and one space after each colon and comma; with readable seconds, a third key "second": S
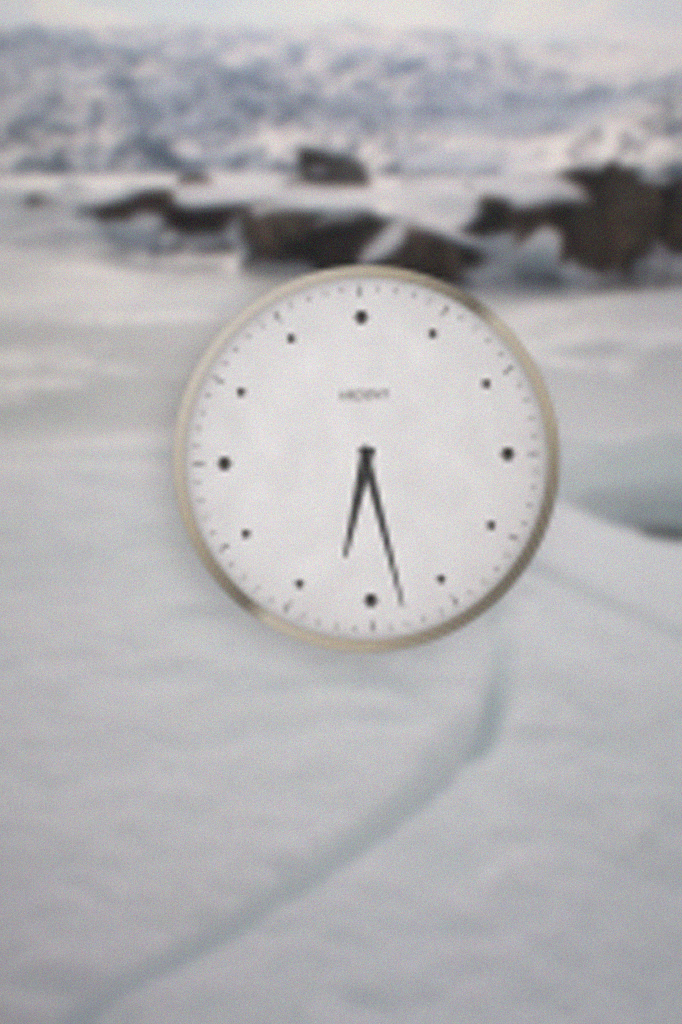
{"hour": 6, "minute": 28}
